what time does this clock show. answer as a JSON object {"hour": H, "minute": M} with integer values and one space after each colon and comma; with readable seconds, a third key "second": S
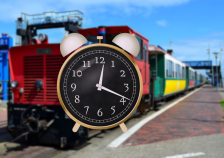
{"hour": 12, "minute": 19}
